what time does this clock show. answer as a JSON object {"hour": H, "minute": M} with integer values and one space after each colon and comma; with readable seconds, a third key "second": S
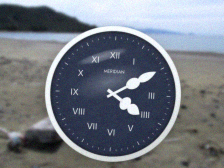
{"hour": 4, "minute": 10}
